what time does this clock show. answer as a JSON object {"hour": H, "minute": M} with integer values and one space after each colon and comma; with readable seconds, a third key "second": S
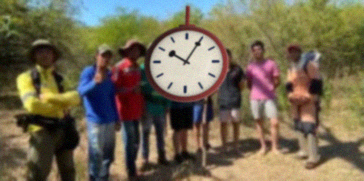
{"hour": 10, "minute": 5}
